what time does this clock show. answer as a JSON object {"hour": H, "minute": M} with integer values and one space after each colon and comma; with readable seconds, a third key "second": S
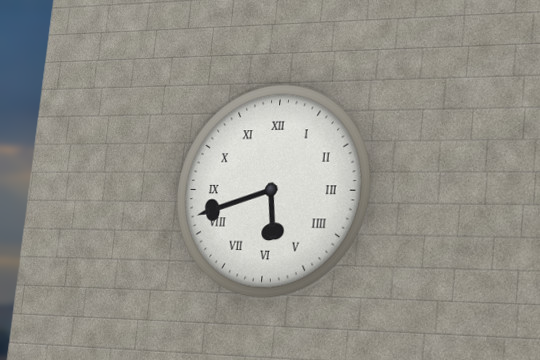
{"hour": 5, "minute": 42}
